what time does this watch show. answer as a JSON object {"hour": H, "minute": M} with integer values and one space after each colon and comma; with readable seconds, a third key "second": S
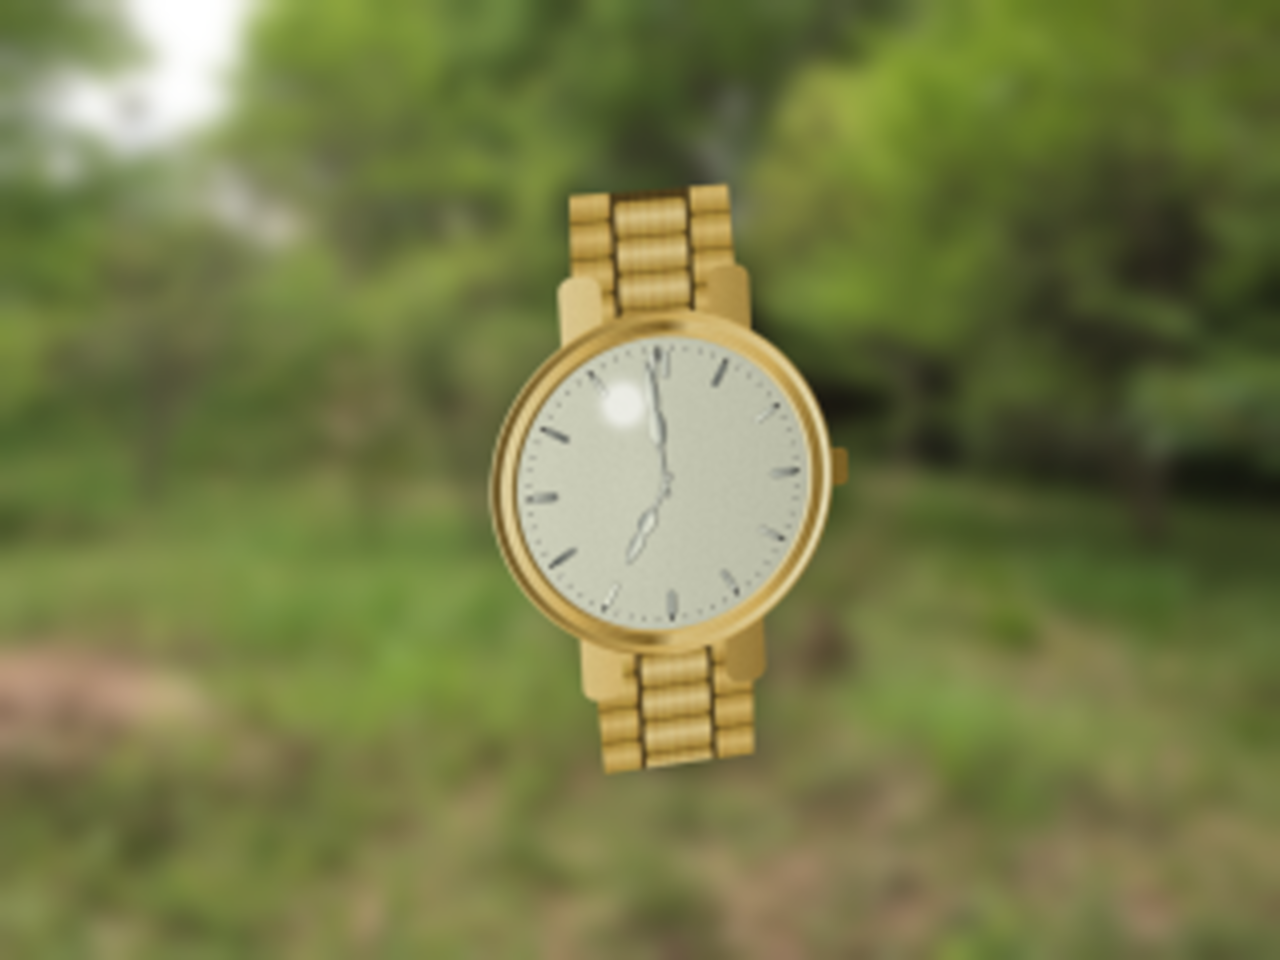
{"hour": 6, "minute": 59}
